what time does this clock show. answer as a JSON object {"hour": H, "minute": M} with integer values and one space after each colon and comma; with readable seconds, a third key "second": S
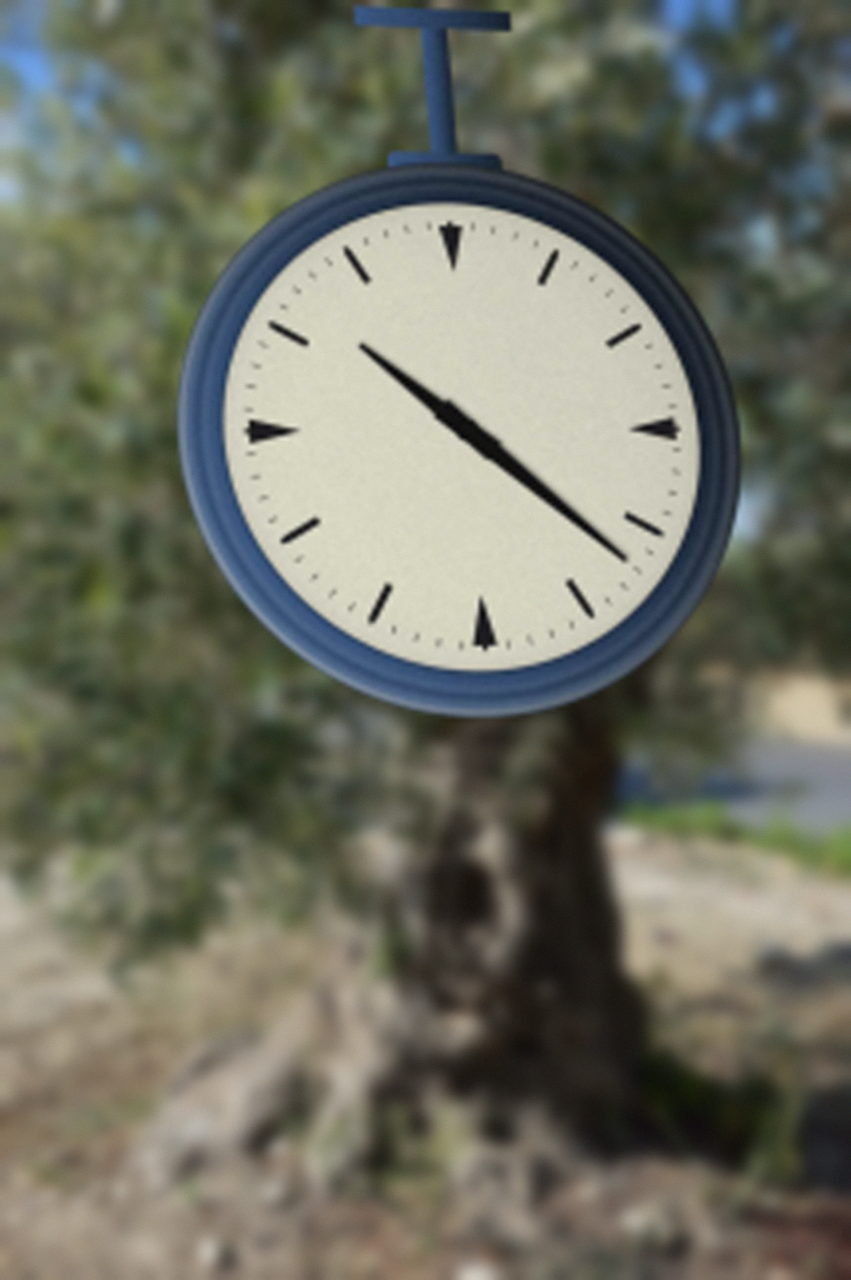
{"hour": 10, "minute": 22}
